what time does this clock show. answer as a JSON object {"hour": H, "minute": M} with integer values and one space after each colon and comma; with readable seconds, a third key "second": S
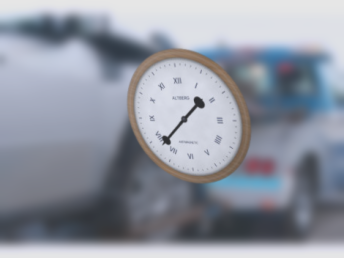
{"hour": 1, "minute": 38}
